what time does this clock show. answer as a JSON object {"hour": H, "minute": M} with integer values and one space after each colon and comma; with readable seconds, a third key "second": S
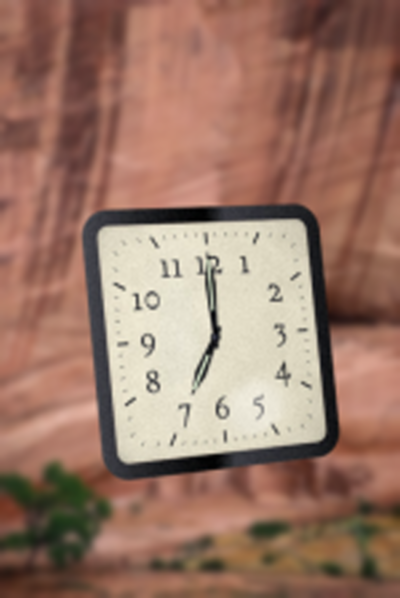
{"hour": 7, "minute": 0}
